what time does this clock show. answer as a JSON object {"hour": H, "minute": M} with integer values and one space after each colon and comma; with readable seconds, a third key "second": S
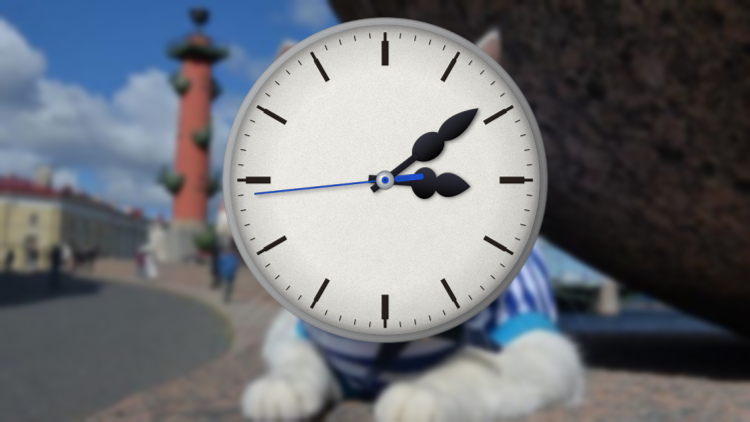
{"hour": 3, "minute": 8, "second": 44}
